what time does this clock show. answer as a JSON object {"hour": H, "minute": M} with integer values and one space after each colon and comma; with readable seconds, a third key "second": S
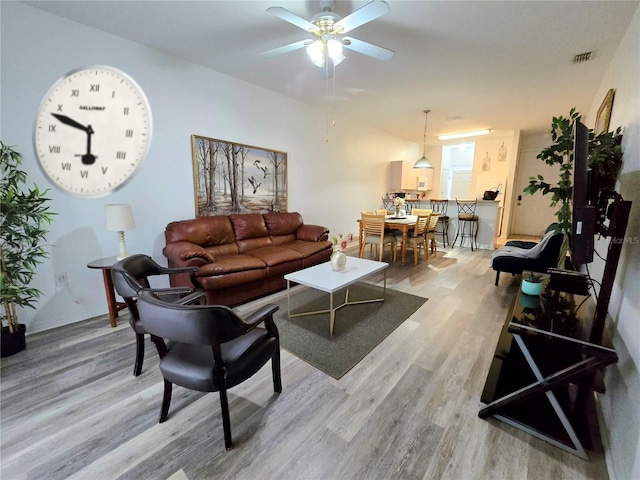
{"hour": 5, "minute": 48}
